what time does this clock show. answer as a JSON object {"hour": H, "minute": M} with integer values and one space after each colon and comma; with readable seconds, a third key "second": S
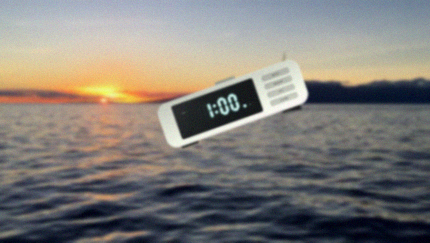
{"hour": 1, "minute": 0}
